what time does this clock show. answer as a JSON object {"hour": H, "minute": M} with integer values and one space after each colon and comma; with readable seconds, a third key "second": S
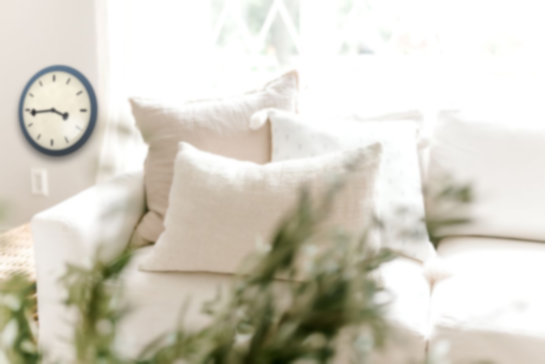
{"hour": 3, "minute": 44}
